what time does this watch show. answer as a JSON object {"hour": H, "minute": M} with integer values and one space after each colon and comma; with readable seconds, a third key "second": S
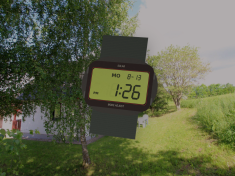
{"hour": 1, "minute": 26}
